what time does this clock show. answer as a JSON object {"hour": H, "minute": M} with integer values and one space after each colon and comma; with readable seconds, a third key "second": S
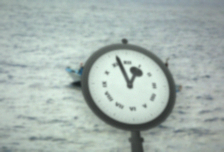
{"hour": 12, "minute": 57}
